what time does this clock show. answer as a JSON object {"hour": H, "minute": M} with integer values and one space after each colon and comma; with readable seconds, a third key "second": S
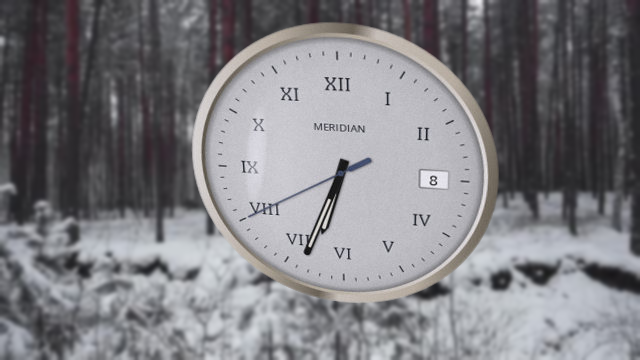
{"hour": 6, "minute": 33, "second": 40}
